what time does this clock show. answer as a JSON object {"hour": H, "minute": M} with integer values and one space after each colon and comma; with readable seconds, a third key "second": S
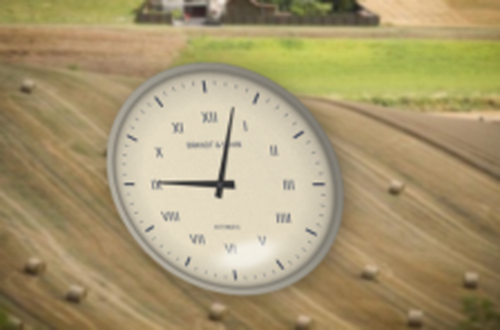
{"hour": 9, "minute": 3}
